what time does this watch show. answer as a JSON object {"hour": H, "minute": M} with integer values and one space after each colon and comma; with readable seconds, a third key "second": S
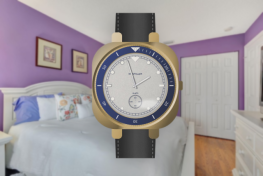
{"hour": 1, "minute": 57}
